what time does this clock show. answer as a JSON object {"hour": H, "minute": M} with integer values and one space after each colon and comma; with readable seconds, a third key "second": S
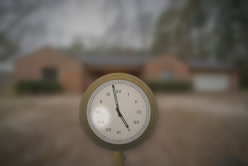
{"hour": 4, "minute": 58}
